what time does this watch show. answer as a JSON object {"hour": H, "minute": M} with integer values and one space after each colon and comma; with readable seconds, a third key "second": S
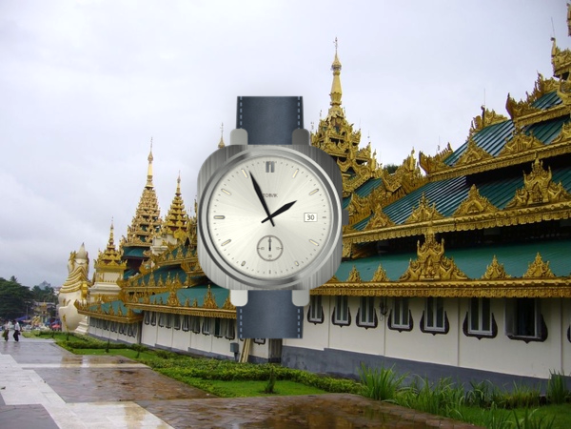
{"hour": 1, "minute": 56}
